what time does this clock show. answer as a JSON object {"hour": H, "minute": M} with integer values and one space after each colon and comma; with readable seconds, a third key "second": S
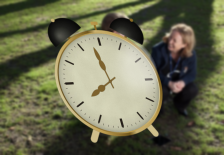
{"hour": 7, "minute": 58}
